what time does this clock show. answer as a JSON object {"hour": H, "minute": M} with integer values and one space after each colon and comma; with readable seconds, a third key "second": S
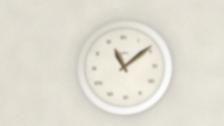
{"hour": 11, "minute": 9}
